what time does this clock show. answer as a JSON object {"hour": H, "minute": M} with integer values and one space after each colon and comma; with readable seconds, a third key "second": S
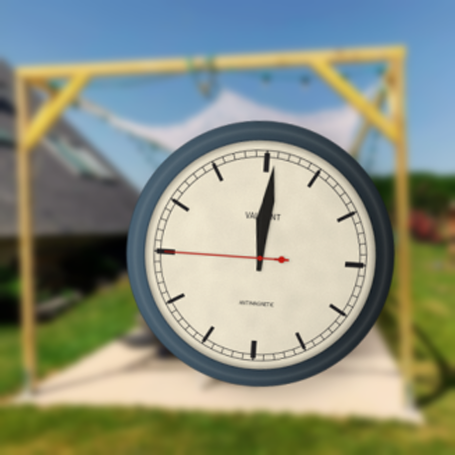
{"hour": 12, "minute": 0, "second": 45}
